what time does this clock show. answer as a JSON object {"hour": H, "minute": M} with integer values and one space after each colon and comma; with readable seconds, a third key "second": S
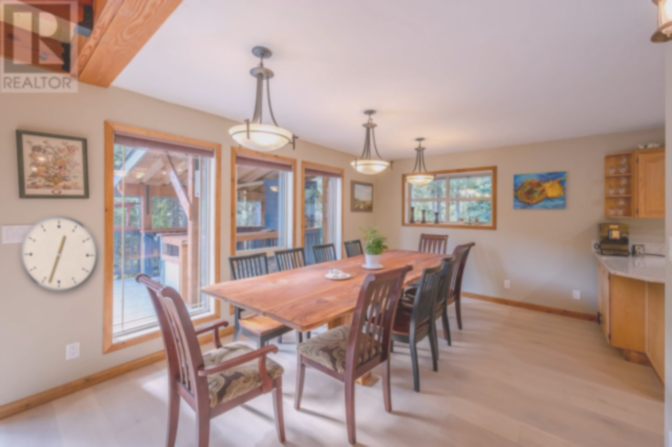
{"hour": 12, "minute": 33}
